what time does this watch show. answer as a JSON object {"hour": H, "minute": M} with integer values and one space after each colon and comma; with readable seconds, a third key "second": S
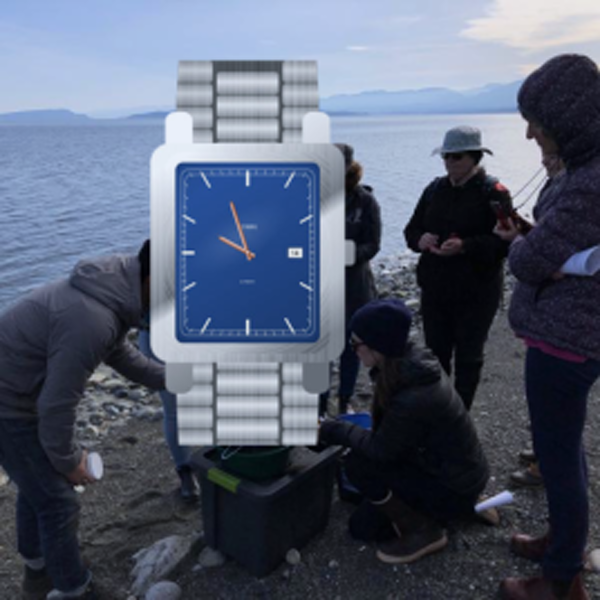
{"hour": 9, "minute": 57}
